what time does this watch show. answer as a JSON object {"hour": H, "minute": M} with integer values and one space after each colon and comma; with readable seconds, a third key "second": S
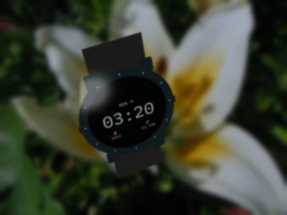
{"hour": 3, "minute": 20}
